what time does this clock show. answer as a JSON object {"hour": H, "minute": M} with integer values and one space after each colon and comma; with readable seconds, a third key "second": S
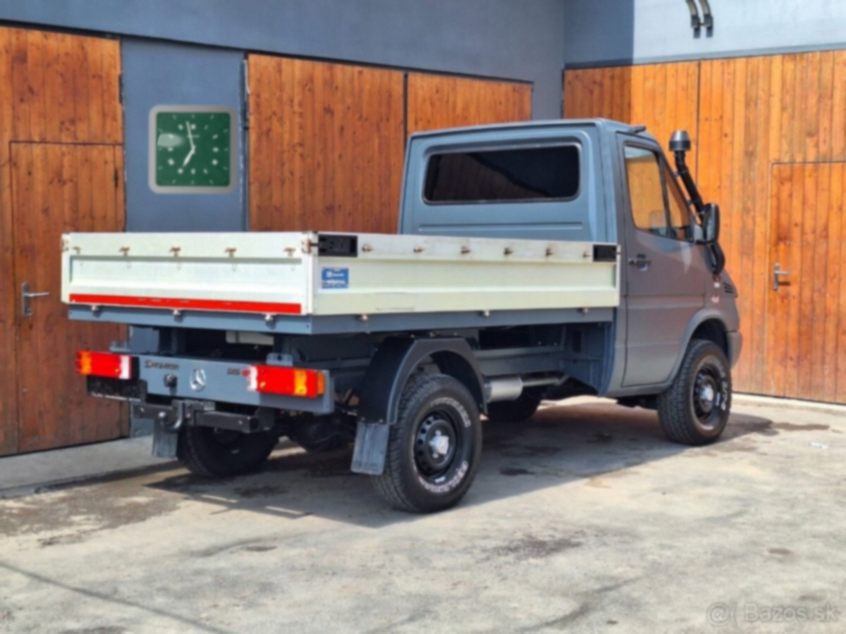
{"hour": 6, "minute": 58}
